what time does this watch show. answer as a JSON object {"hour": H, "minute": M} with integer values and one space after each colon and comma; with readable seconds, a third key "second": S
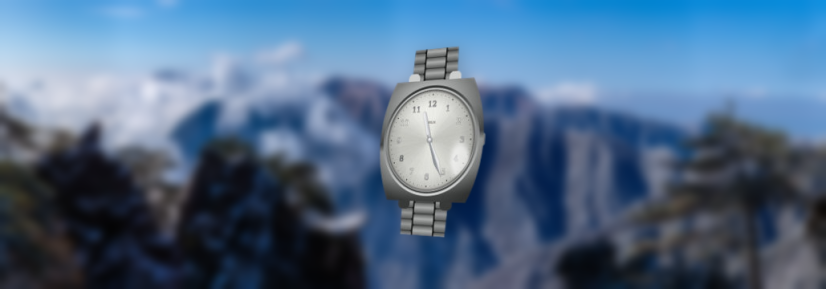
{"hour": 11, "minute": 26}
